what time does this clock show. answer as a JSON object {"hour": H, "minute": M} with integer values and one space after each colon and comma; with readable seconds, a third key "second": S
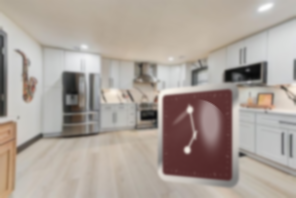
{"hour": 6, "minute": 58}
